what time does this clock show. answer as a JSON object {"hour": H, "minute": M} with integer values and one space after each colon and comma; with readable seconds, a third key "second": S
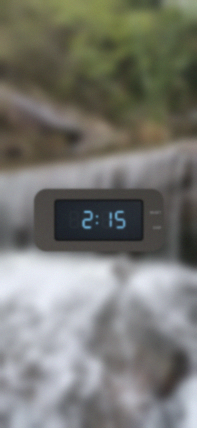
{"hour": 2, "minute": 15}
